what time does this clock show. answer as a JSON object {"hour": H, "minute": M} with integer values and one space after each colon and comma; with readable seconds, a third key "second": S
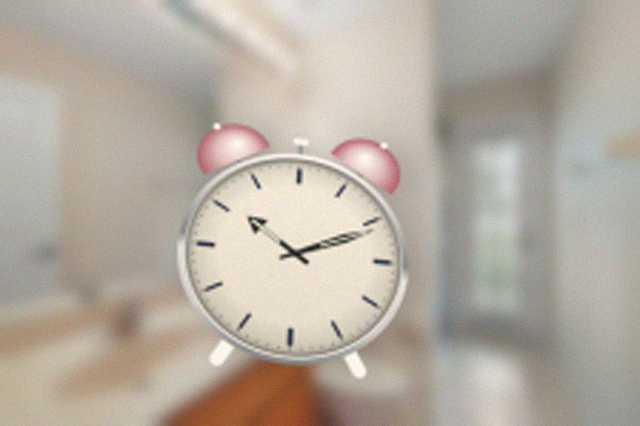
{"hour": 10, "minute": 11}
